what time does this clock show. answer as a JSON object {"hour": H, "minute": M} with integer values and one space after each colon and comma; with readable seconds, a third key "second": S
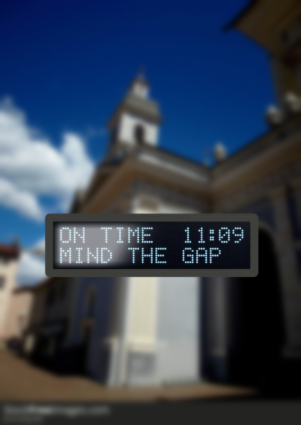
{"hour": 11, "minute": 9}
